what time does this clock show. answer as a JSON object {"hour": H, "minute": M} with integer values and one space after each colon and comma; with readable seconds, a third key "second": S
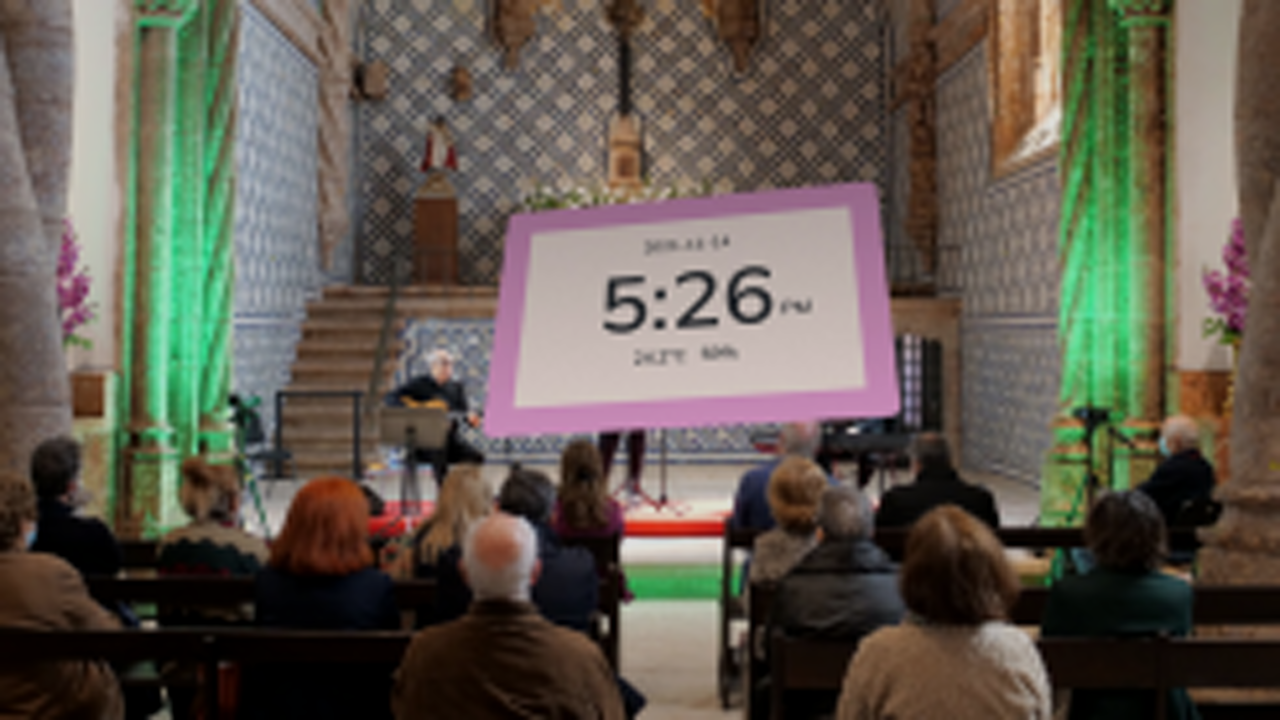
{"hour": 5, "minute": 26}
